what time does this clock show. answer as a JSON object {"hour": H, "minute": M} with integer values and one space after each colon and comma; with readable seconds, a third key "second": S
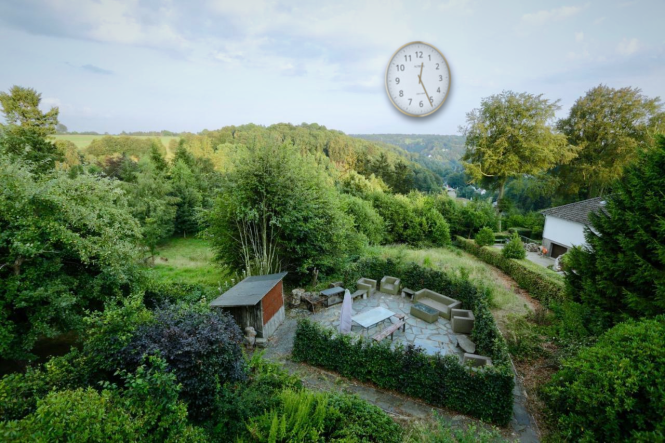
{"hour": 12, "minute": 26}
